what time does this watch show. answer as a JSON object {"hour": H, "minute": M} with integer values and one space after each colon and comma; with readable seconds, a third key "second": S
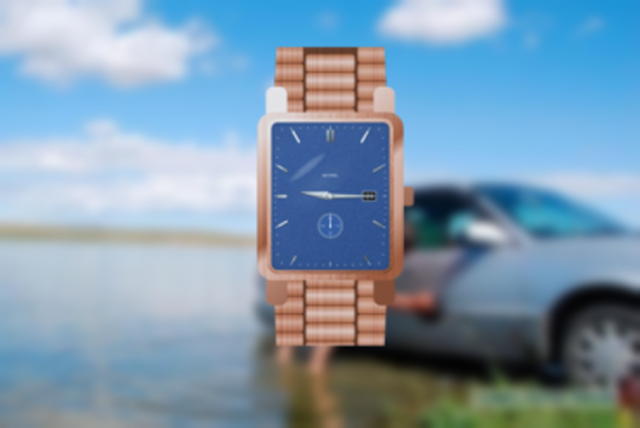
{"hour": 9, "minute": 15}
